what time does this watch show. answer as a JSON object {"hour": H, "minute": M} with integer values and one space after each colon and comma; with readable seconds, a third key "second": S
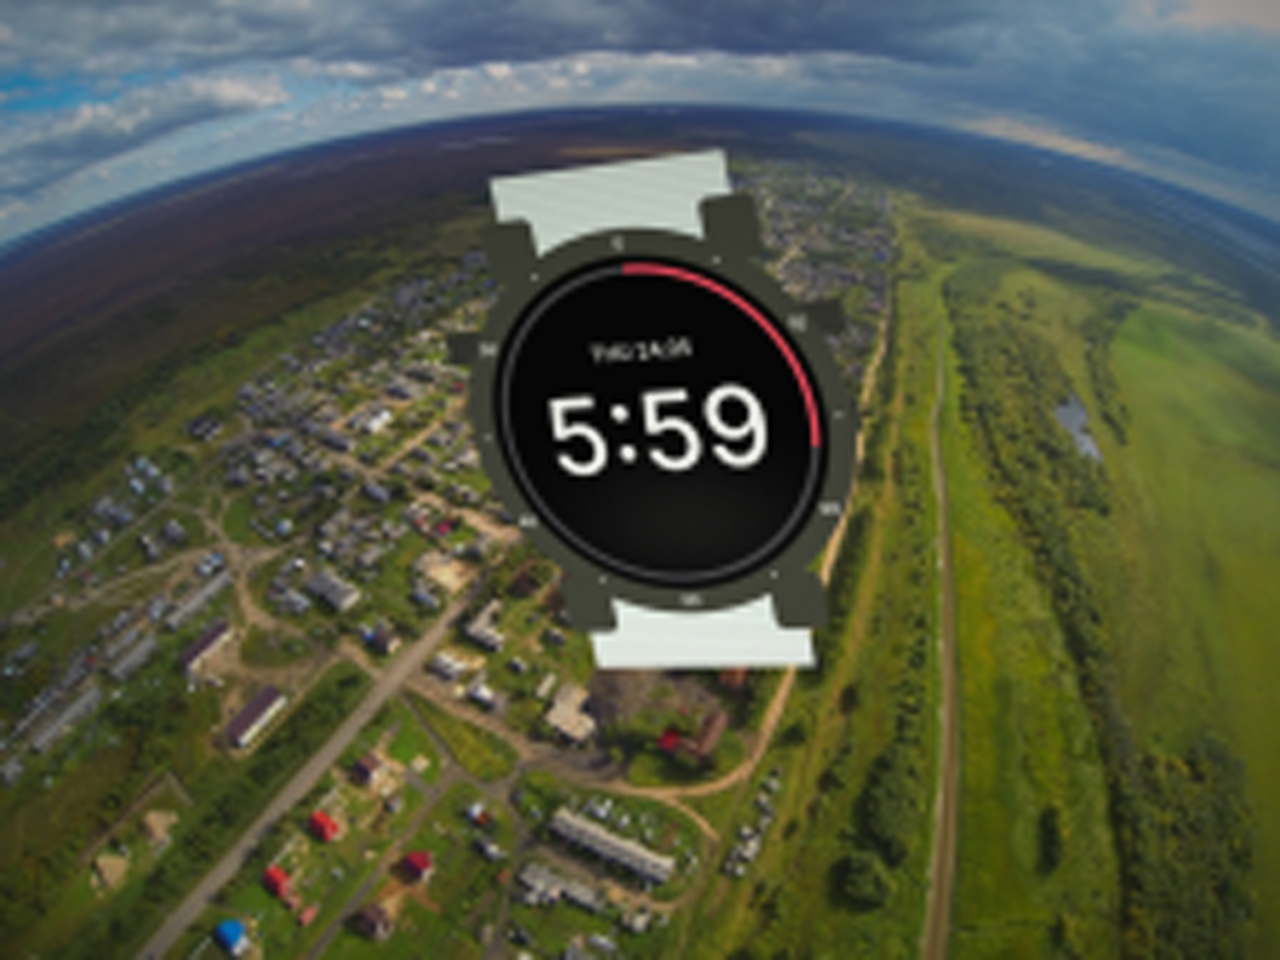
{"hour": 5, "minute": 59}
